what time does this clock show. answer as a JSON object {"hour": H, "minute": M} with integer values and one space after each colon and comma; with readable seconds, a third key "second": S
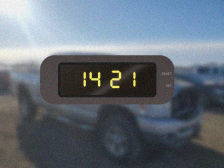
{"hour": 14, "minute": 21}
